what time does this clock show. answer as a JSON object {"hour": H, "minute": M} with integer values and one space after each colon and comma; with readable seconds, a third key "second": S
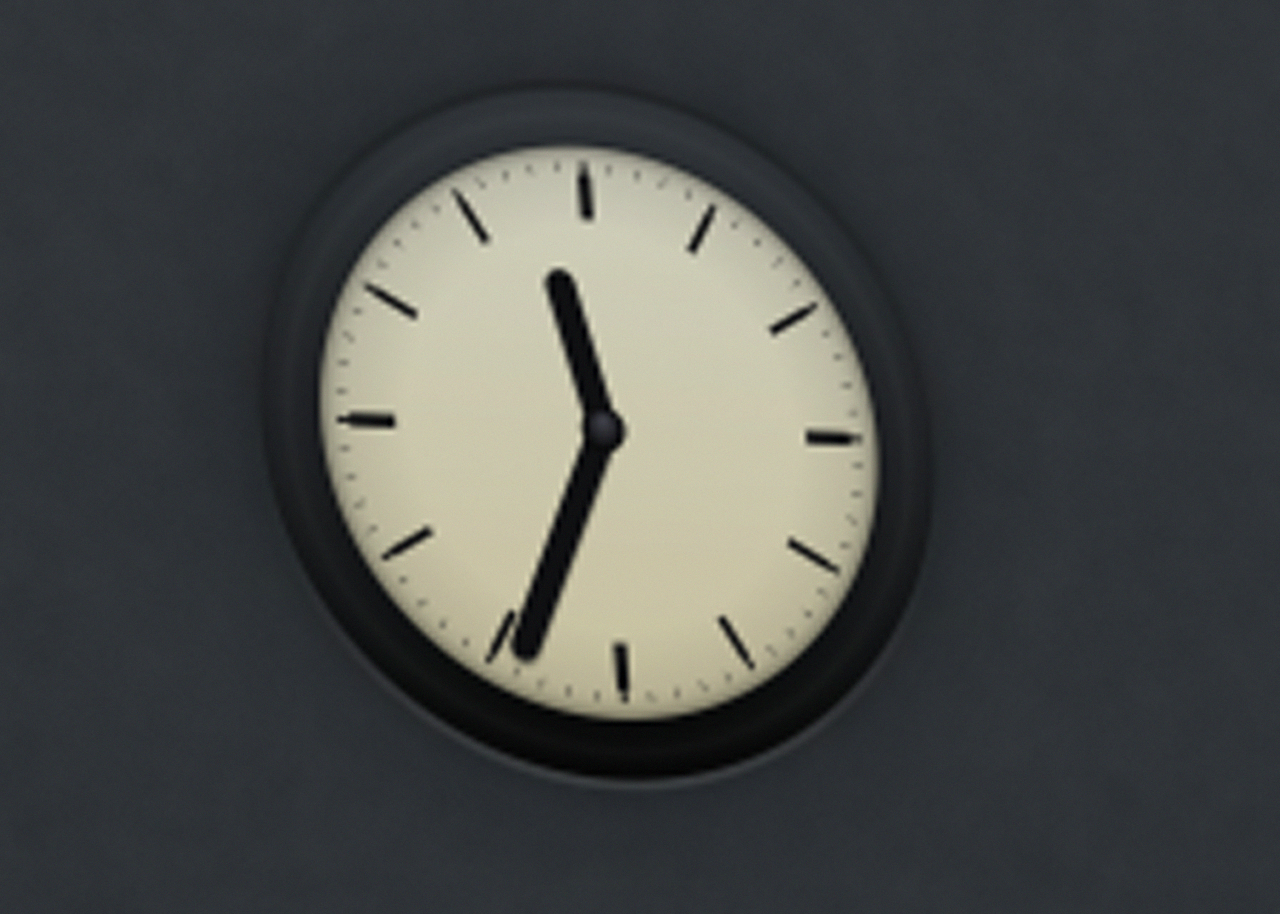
{"hour": 11, "minute": 34}
